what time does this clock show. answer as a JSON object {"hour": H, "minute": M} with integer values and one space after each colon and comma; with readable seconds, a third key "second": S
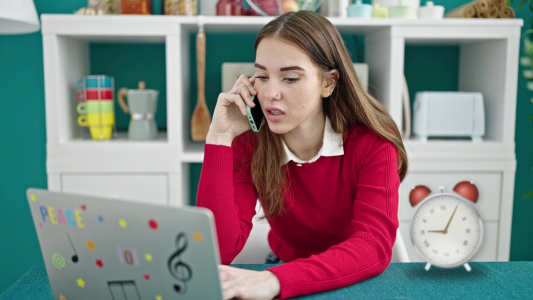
{"hour": 9, "minute": 5}
